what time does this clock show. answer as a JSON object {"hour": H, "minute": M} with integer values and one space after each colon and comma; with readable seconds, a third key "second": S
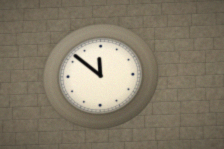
{"hour": 11, "minute": 52}
